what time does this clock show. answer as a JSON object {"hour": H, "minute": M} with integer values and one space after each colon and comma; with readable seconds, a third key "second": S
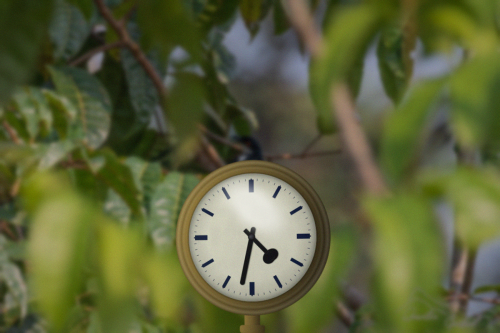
{"hour": 4, "minute": 32}
